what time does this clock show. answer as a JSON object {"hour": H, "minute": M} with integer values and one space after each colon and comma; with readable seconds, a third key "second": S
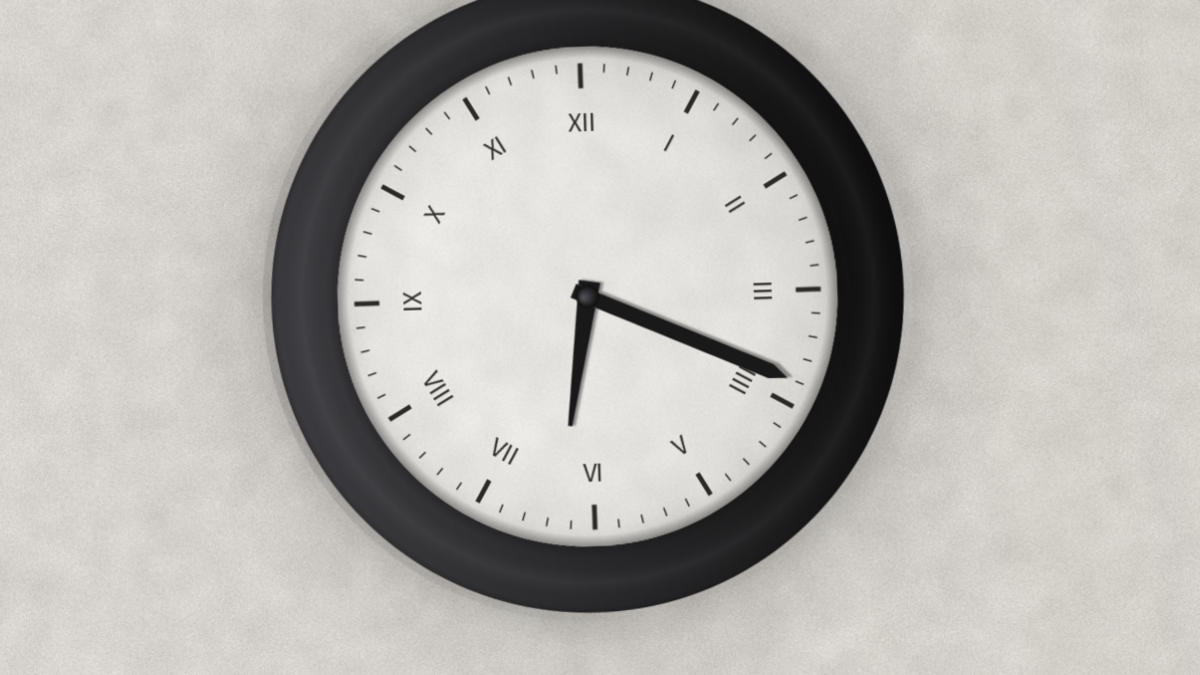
{"hour": 6, "minute": 19}
